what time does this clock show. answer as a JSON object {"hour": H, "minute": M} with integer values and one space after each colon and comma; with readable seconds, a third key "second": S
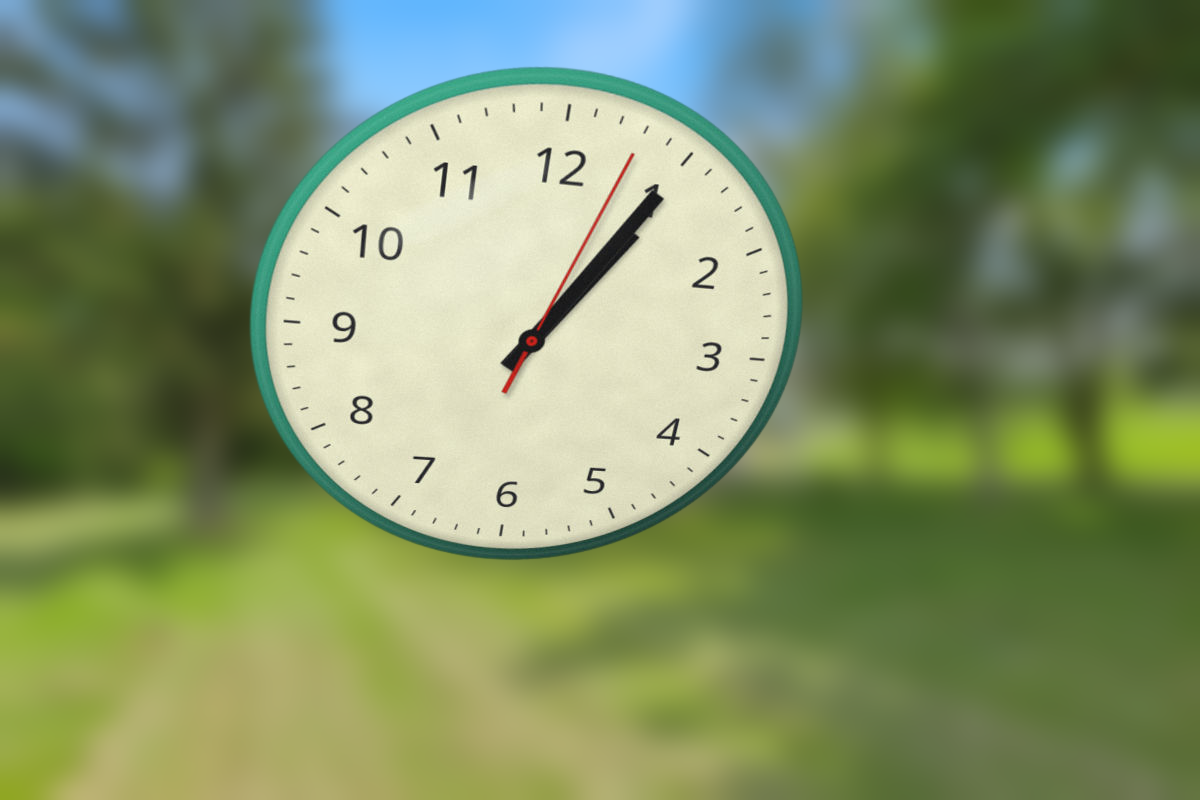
{"hour": 1, "minute": 5, "second": 3}
